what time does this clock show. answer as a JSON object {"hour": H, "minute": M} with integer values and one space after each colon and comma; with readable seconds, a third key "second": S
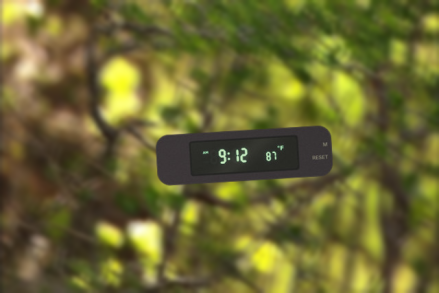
{"hour": 9, "minute": 12}
